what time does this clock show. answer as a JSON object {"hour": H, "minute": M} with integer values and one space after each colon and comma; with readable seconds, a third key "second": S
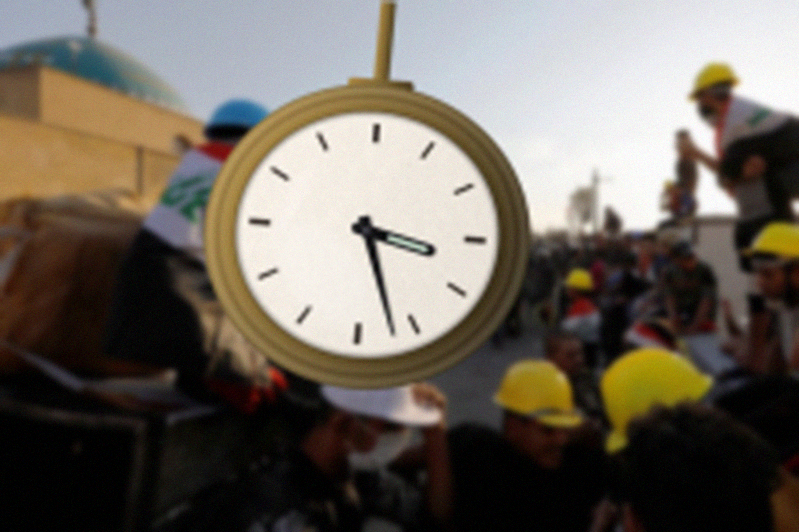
{"hour": 3, "minute": 27}
